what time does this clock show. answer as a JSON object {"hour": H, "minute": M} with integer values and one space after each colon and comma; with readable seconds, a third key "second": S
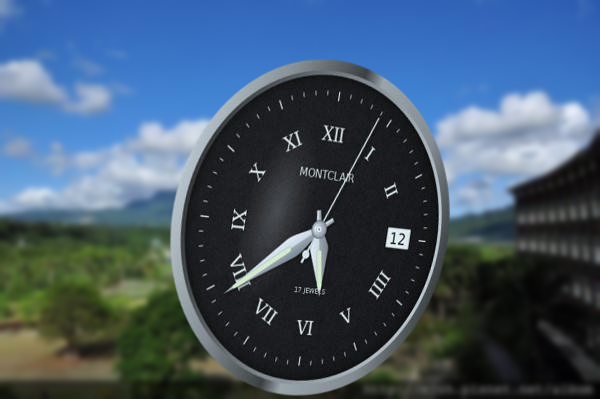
{"hour": 5, "minute": 39, "second": 4}
